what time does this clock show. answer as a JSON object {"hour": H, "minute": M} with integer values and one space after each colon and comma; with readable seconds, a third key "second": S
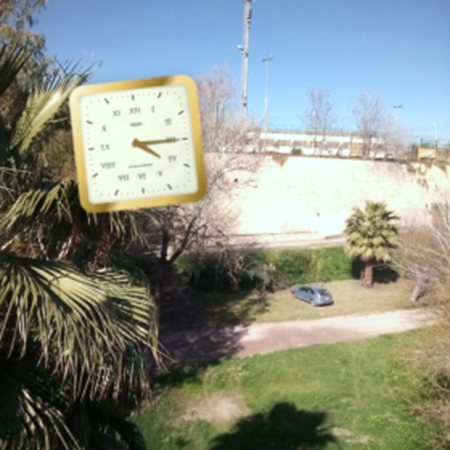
{"hour": 4, "minute": 15}
